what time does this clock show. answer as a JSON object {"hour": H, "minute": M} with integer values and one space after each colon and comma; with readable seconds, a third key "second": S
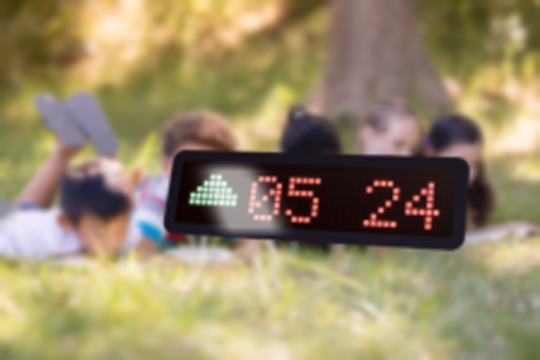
{"hour": 5, "minute": 24}
